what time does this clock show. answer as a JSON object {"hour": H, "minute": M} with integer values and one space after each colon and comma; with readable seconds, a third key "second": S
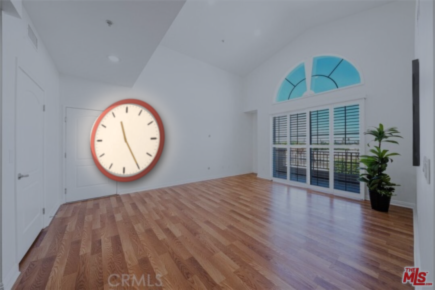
{"hour": 11, "minute": 25}
